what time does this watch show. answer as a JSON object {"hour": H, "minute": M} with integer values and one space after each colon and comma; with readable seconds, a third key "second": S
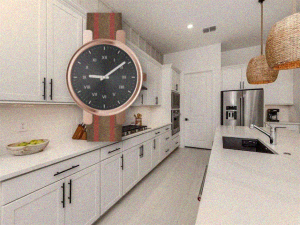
{"hour": 9, "minute": 9}
